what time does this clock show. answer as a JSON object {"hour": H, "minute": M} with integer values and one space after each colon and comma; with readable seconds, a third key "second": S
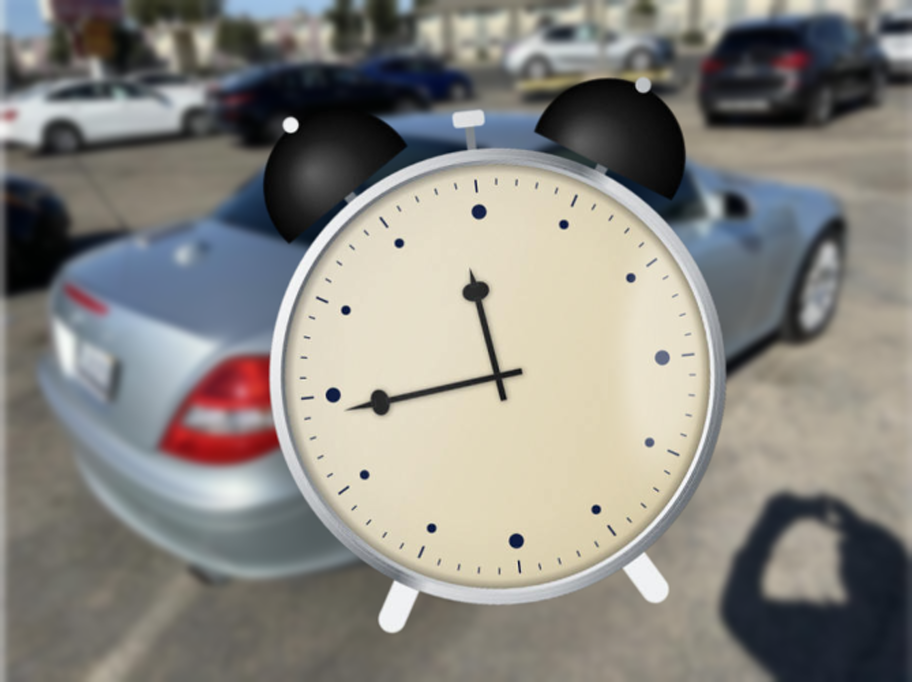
{"hour": 11, "minute": 44}
